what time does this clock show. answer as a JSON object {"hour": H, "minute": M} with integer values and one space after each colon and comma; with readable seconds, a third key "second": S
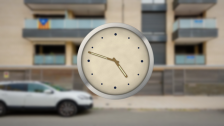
{"hour": 4, "minute": 48}
